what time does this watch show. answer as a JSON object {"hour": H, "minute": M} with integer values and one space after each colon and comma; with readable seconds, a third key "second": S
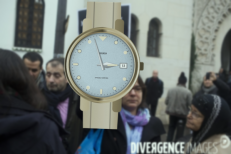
{"hour": 2, "minute": 57}
